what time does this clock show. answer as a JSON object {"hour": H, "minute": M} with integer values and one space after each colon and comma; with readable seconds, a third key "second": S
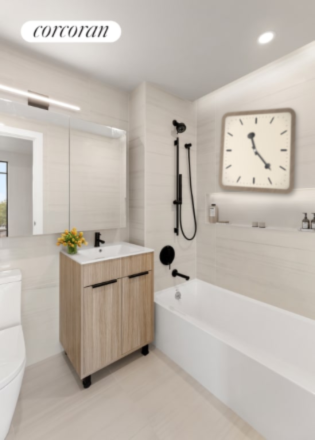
{"hour": 11, "minute": 23}
